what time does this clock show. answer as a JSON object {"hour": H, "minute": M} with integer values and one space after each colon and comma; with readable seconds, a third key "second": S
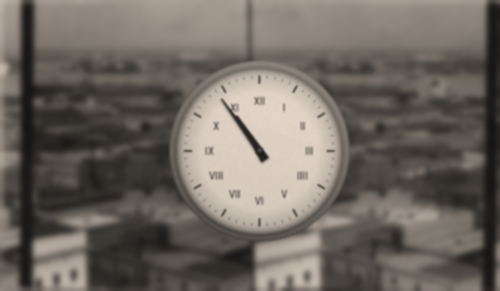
{"hour": 10, "minute": 54}
